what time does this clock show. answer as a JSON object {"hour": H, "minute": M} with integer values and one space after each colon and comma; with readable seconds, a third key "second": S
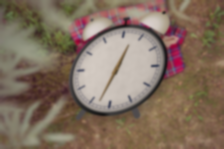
{"hour": 12, "minute": 33}
